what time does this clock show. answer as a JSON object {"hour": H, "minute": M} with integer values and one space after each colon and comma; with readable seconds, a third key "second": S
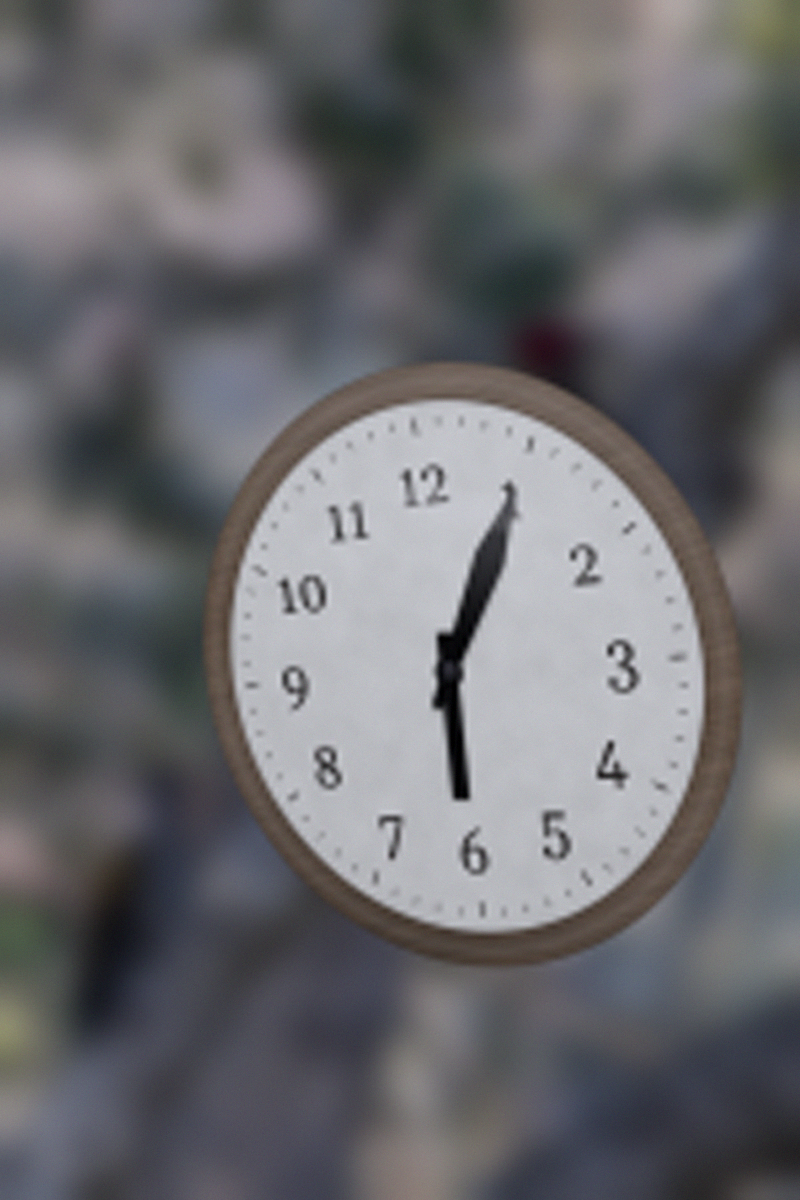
{"hour": 6, "minute": 5}
